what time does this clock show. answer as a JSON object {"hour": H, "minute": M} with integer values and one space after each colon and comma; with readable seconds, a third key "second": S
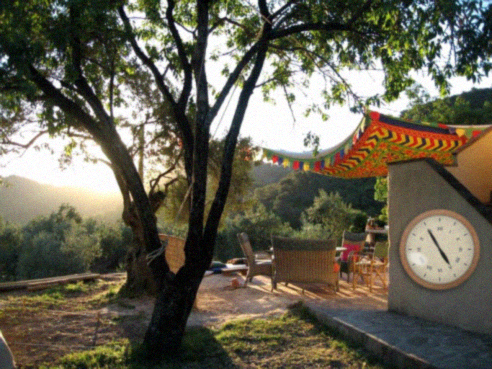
{"hour": 4, "minute": 55}
